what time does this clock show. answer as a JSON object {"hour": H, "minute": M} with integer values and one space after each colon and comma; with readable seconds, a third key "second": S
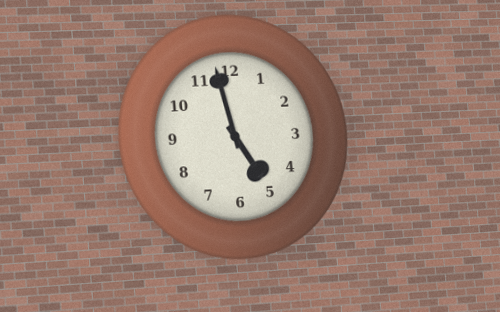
{"hour": 4, "minute": 58}
